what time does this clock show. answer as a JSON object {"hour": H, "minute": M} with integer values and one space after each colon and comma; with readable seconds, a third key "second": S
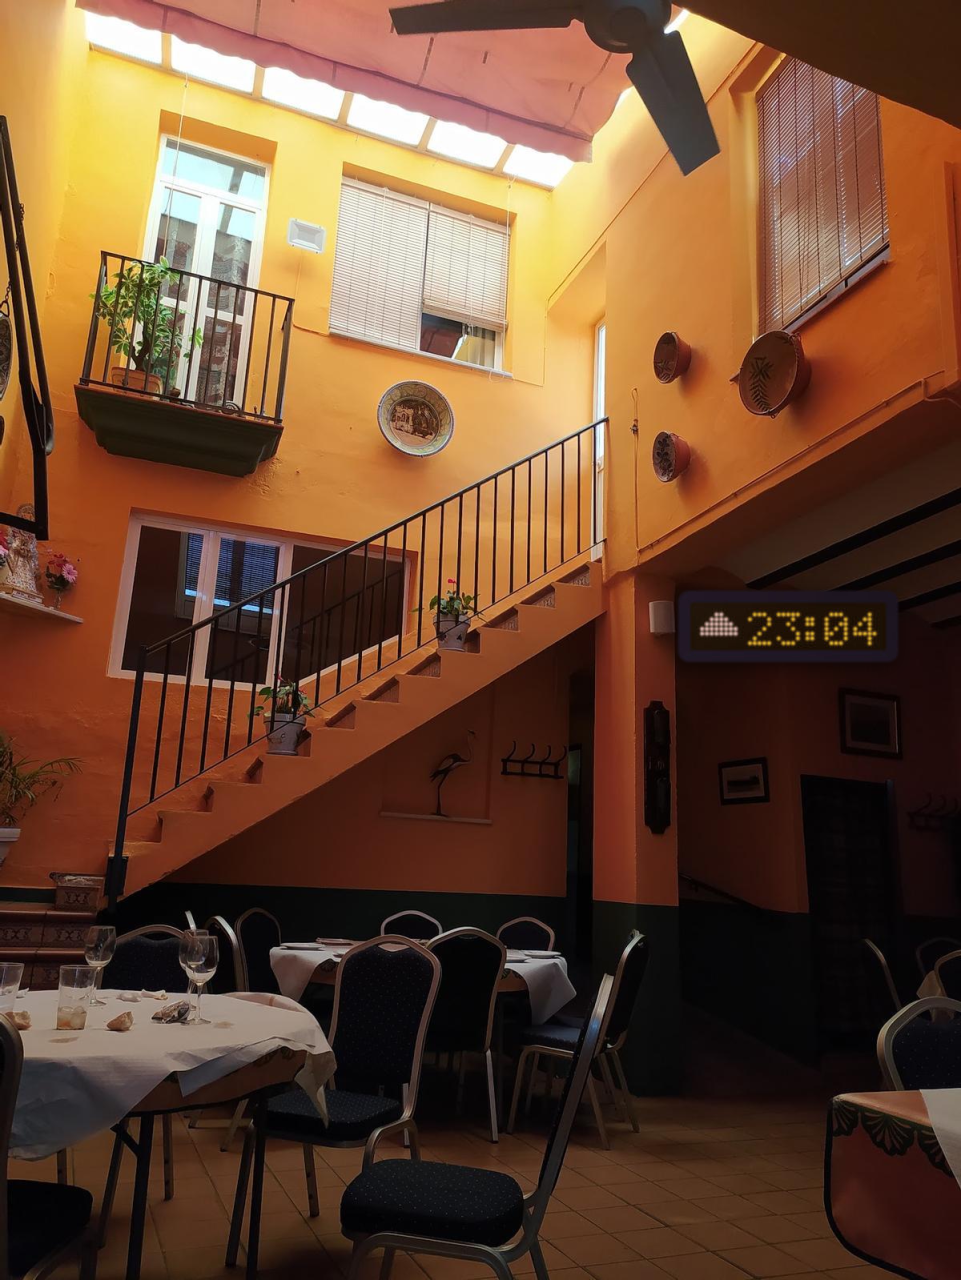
{"hour": 23, "minute": 4}
